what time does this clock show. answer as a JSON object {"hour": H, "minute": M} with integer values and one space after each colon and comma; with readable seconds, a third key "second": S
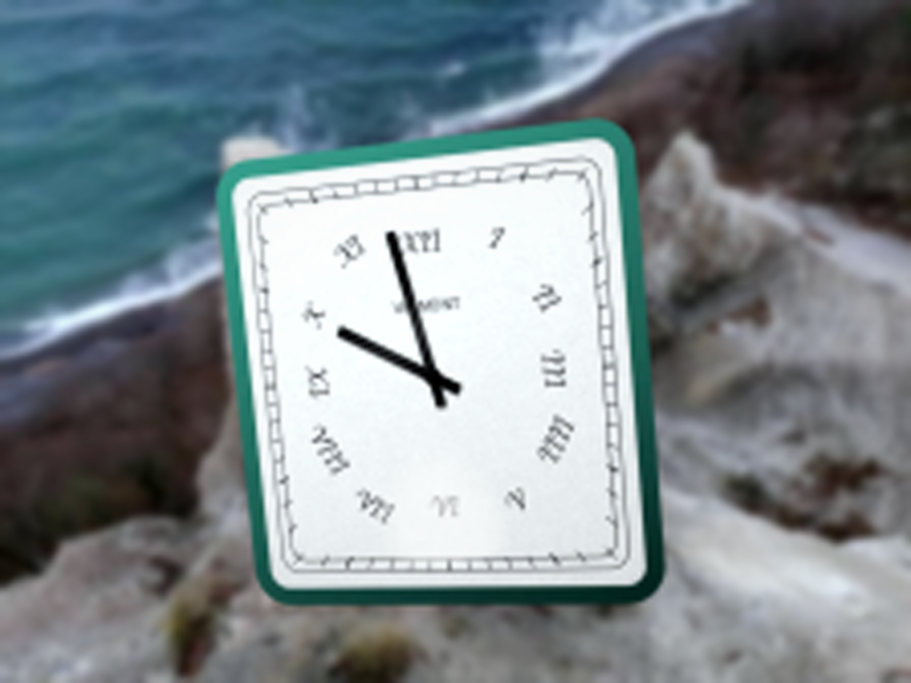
{"hour": 9, "minute": 58}
